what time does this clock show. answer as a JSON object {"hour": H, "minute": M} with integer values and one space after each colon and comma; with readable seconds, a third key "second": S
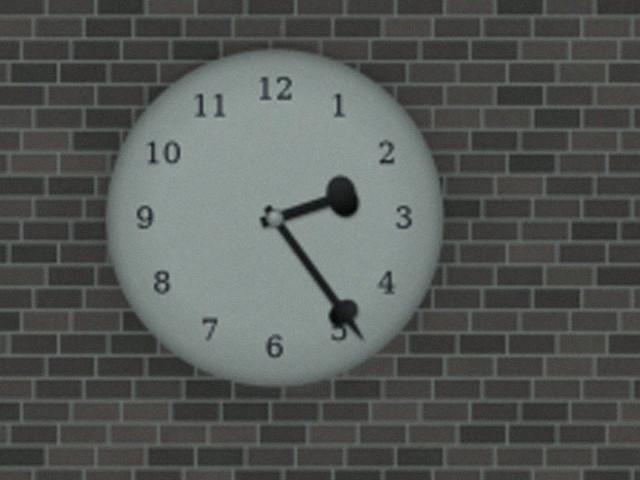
{"hour": 2, "minute": 24}
